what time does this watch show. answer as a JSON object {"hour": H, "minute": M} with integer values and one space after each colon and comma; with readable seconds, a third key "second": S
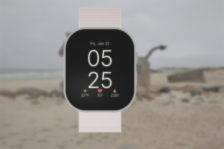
{"hour": 5, "minute": 25}
